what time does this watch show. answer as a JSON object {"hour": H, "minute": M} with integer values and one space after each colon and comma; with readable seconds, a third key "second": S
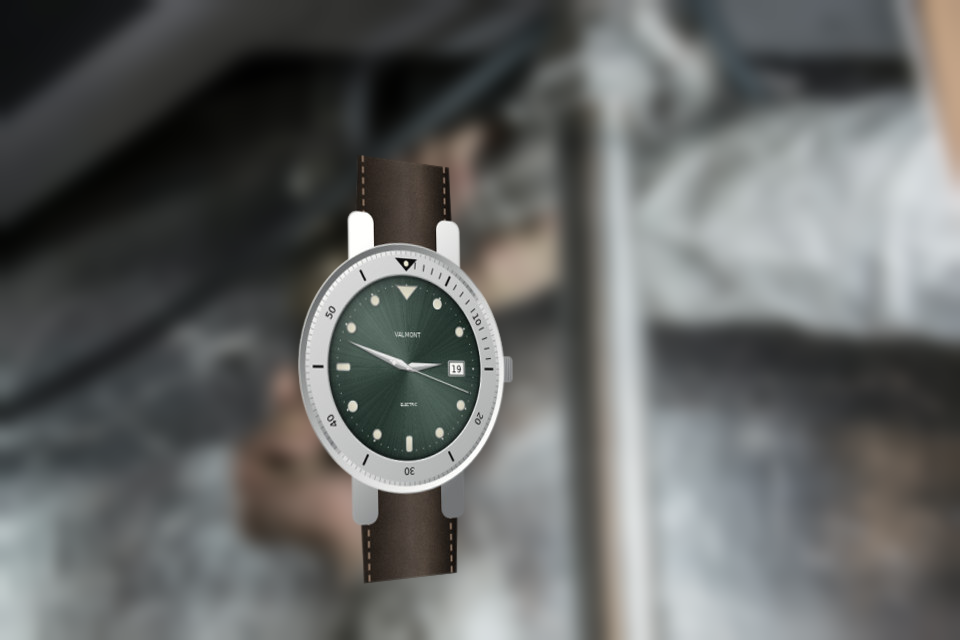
{"hour": 2, "minute": 48, "second": 18}
